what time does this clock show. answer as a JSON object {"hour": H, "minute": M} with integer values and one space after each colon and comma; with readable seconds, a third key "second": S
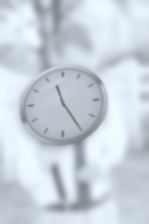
{"hour": 11, "minute": 25}
